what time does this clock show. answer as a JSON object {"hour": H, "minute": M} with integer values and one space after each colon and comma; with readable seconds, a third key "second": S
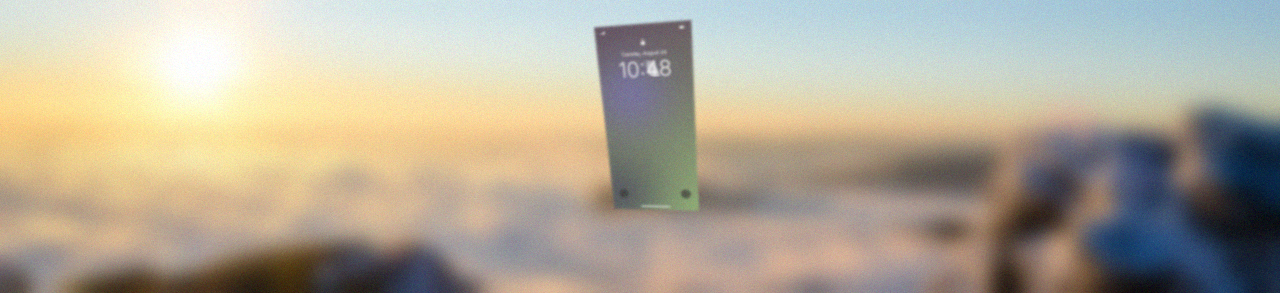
{"hour": 10, "minute": 48}
